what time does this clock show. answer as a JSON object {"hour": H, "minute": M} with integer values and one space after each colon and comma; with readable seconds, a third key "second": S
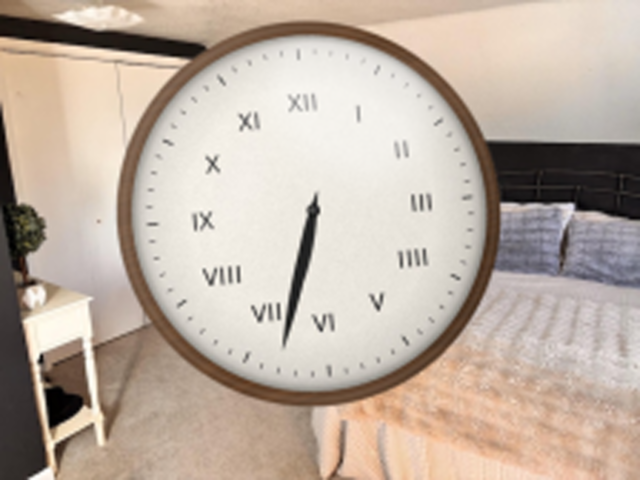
{"hour": 6, "minute": 33}
